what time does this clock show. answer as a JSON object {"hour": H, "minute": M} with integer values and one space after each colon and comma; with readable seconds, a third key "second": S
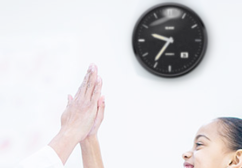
{"hour": 9, "minute": 36}
